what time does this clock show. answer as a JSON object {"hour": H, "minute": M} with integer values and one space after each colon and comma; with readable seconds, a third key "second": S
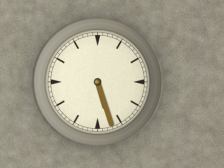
{"hour": 5, "minute": 27}
